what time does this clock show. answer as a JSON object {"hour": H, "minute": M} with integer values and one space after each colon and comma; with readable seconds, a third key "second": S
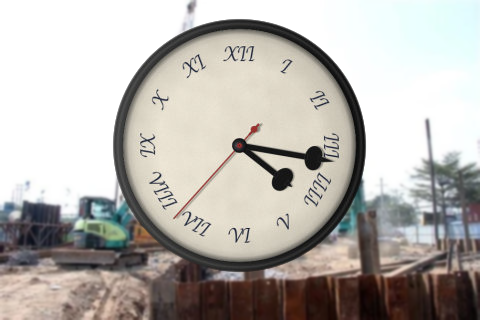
{"hour": 4, "minute": 16, "second": 37}
